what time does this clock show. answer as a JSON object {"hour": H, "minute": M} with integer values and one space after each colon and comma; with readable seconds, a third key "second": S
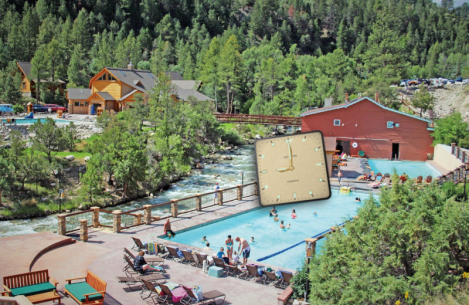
{"hour": 9, "minute": 0}
